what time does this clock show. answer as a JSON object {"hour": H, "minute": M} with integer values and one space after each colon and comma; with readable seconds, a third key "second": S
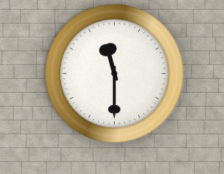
{"hour": 11, "minute": 30}
